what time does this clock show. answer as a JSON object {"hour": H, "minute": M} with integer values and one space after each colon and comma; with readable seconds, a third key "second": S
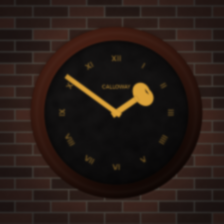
{"hour": 1, "minute": 51}
